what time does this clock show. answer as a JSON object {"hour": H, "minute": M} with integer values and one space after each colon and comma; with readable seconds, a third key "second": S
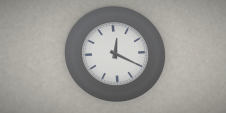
{"hour": 12, "minute": 20}
